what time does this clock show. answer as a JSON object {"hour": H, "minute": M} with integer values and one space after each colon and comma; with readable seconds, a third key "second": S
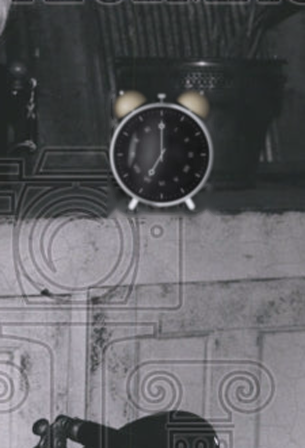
{"hour": 7, "minute": 0}
